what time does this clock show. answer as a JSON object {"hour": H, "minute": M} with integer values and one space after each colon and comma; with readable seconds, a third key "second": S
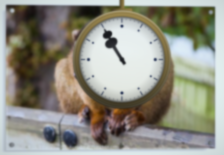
{"hour": 10, "minute": 55}
